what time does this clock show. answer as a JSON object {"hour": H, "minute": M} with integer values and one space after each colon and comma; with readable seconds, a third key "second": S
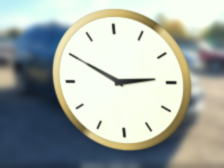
{"hour": 2, "minute": 50}
